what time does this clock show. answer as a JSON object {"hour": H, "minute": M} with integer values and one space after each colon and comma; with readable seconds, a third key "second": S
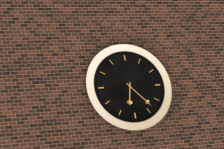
{"hour": 6, "minute": 23}
